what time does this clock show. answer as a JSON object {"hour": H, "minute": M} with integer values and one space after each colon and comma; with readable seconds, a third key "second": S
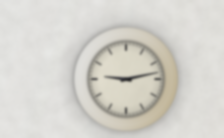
{"hour": 9, "minute": 13}
